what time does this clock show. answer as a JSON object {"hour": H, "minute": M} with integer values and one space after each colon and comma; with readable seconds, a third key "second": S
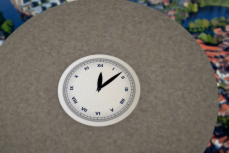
{"hour": 12, "minute": 8}
